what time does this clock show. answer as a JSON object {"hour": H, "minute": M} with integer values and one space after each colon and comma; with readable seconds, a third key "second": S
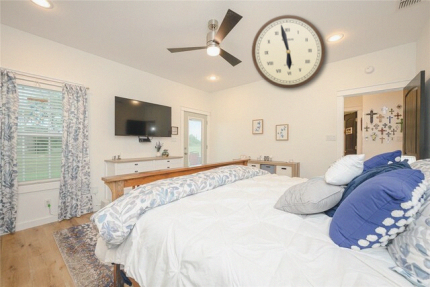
{"hour": 5, "minute": 58}
